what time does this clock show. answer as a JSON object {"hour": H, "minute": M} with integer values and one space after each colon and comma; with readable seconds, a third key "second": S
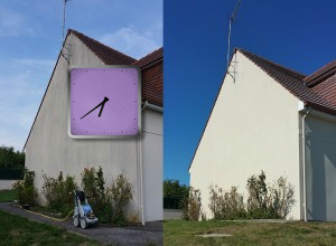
{"hour": 6, "minute": 39}
